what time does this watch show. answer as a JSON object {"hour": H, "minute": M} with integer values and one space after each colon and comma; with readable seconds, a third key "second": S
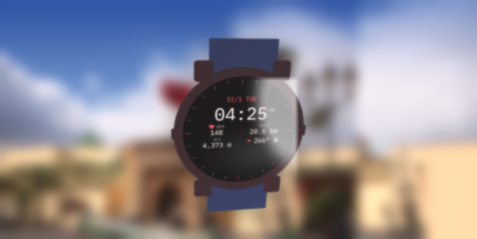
{"hour": 4, "minute": 25}
